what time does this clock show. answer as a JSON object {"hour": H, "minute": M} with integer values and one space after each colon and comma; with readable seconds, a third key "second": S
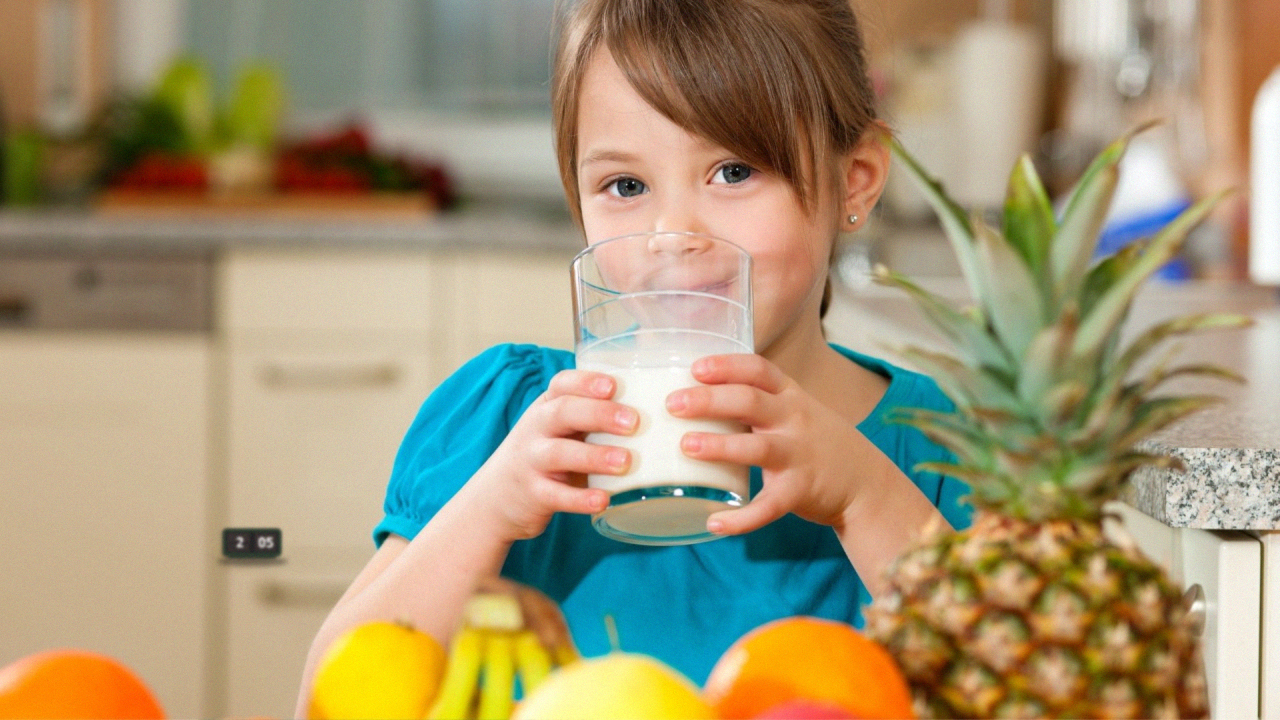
{"hour": 2, "minute": 5}
